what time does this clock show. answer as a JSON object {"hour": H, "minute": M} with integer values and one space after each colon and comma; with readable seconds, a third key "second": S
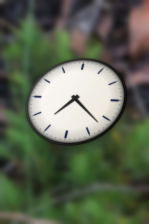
{"hour": 7, "minute": 22}
